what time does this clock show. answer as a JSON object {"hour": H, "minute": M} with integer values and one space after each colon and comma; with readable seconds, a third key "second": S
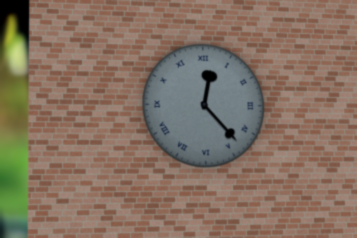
{"hour": 12, "minute": 23}
